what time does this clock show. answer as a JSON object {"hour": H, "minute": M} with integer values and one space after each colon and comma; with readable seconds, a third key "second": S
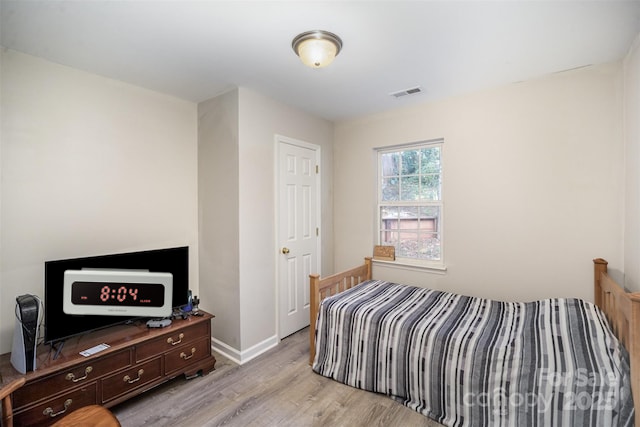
{"hour": 8, "minute": 4}
